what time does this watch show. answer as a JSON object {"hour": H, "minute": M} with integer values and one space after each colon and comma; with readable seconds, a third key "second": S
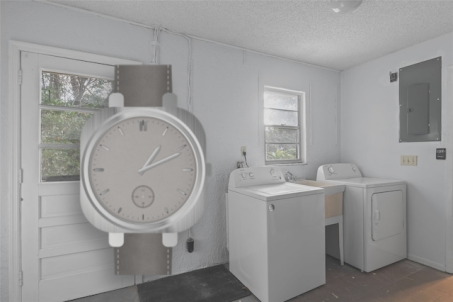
{"hour": 1, "minute": 11}
